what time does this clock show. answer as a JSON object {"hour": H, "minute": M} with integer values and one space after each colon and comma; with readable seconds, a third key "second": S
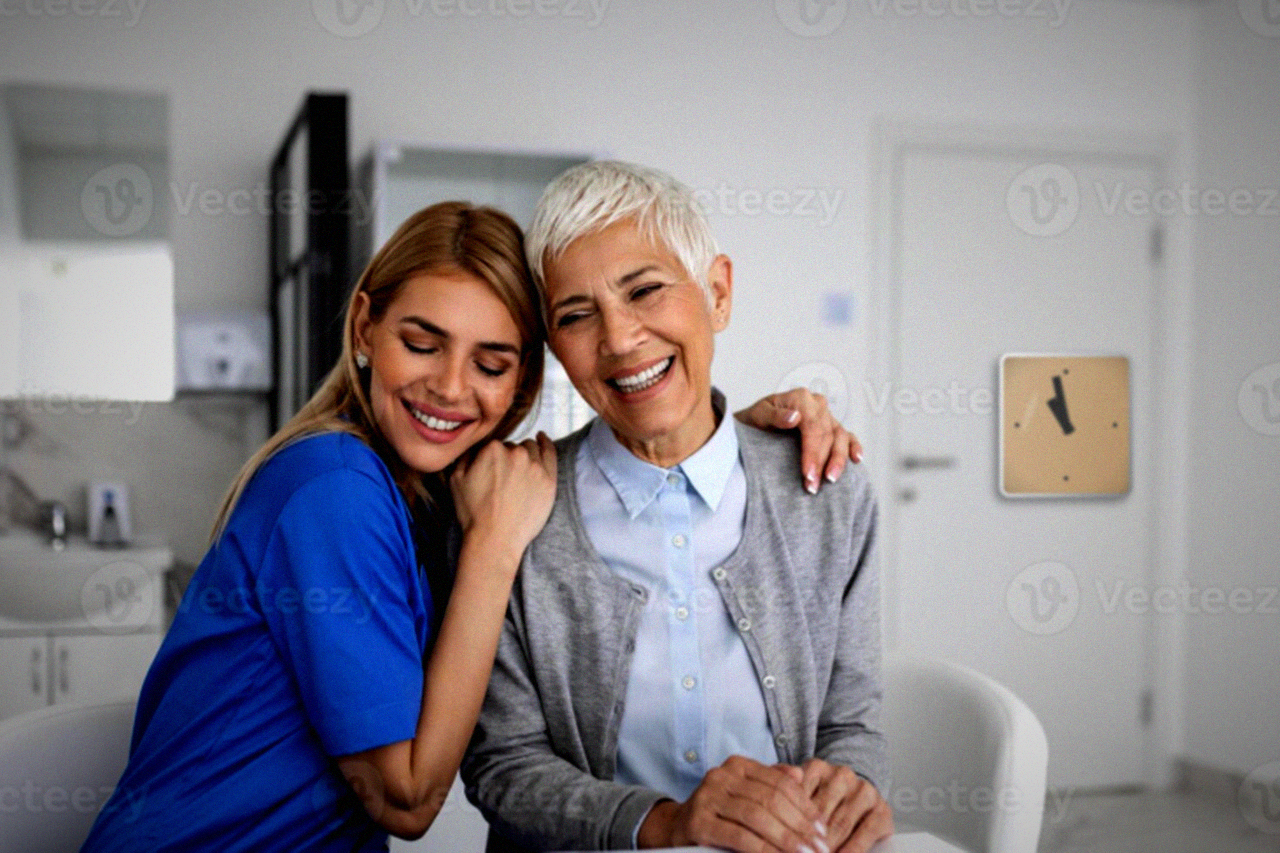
{"hour": 10, "minute": 58}
